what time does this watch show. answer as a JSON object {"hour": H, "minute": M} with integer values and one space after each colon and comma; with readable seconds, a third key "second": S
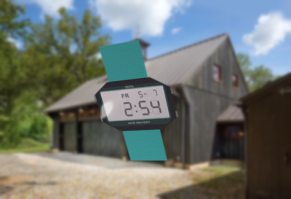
{"hour": 2, "minute": 54}
